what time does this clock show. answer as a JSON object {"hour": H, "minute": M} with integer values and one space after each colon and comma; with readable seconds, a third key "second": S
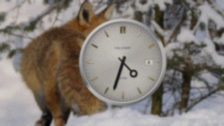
{"hour": 4, "minute": 33}
